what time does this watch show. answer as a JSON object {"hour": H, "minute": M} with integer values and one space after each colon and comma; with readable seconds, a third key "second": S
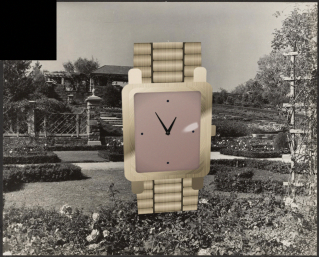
{"hour": 12, "minute": 55}
